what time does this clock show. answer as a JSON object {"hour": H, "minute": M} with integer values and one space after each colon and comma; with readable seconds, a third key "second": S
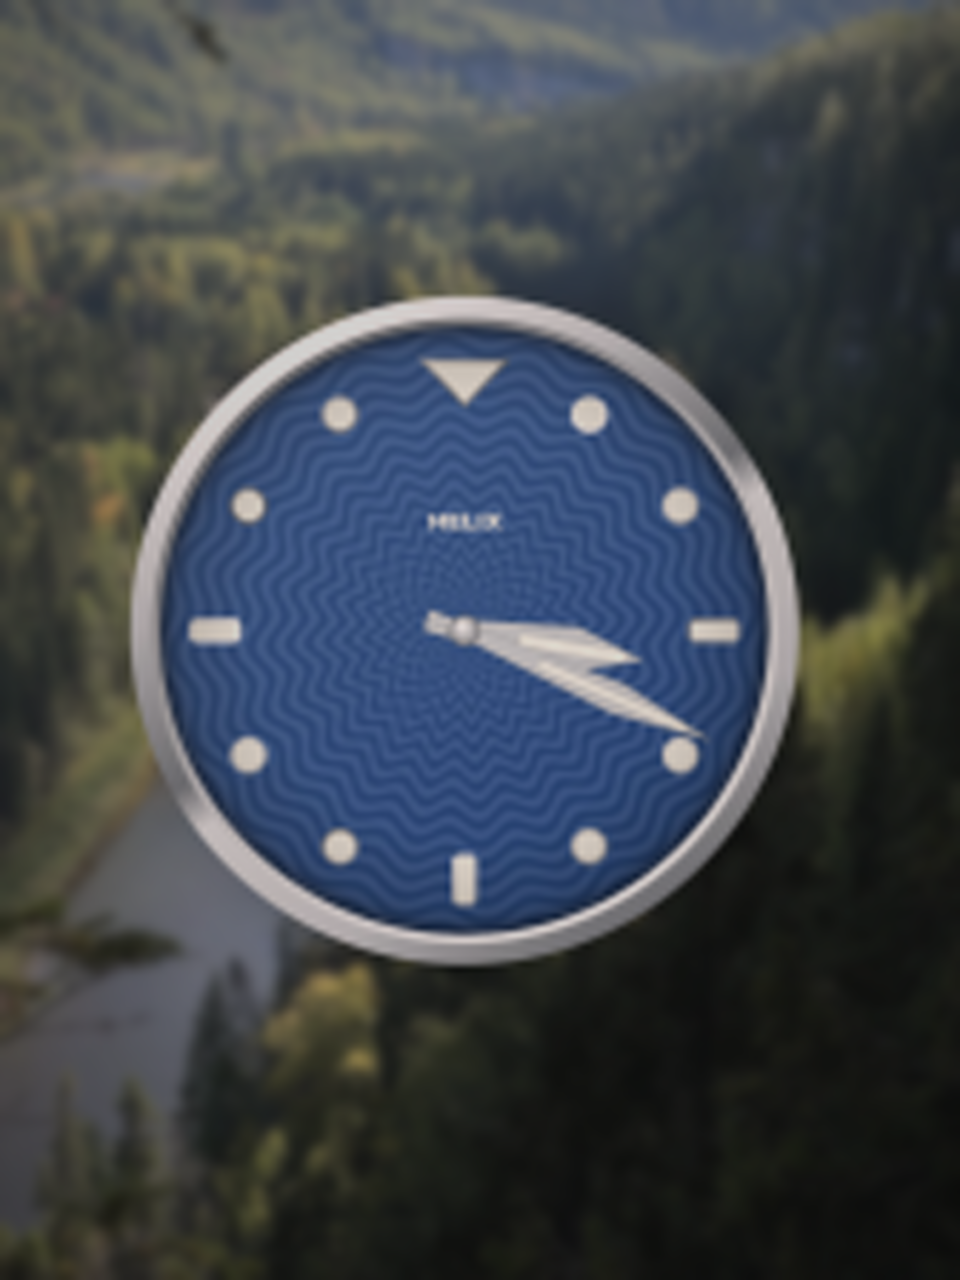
{"hour": 3, "minute": 19}
